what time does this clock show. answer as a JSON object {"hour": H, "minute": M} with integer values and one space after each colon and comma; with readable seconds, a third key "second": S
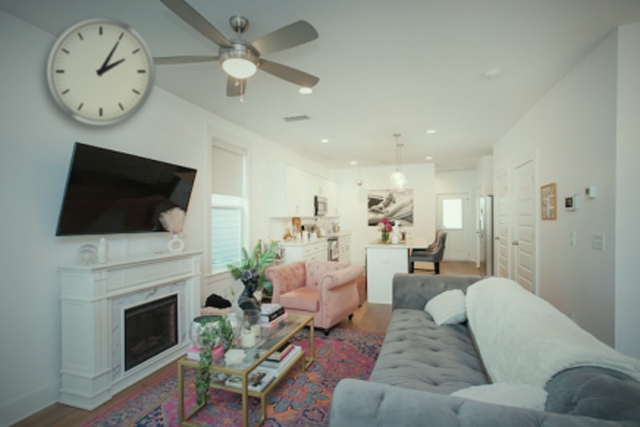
{"hour": 2, "minute": 5}
